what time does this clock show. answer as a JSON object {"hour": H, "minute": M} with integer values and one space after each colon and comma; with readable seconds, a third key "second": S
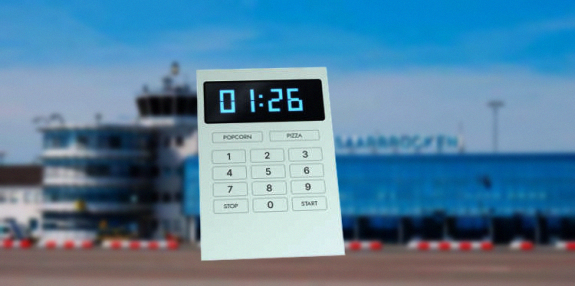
{"hour": 1, "minute": 26}
